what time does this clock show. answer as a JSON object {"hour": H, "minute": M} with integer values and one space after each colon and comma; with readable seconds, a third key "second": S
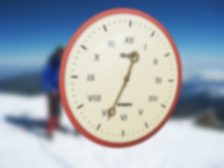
{"hour": 12, "minute": 34}
